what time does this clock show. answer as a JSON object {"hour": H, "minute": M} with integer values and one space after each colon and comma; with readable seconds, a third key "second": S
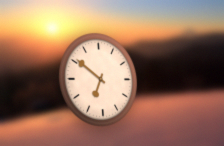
{"hour": 6, "minute": 51}
